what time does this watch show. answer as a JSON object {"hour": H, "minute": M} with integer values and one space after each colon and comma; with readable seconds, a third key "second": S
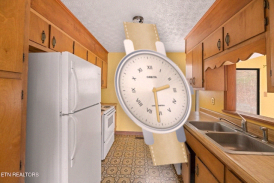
{"hour": 2, "minute": 31}
